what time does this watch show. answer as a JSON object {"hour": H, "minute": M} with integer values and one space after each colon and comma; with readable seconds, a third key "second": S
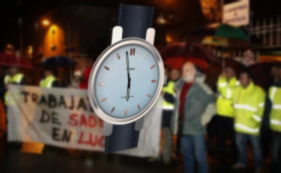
{"hour": 5, "minute": 58}
